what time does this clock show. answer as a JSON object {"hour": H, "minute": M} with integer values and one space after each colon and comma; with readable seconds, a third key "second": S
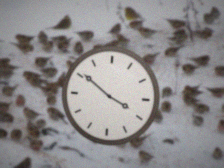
{"hour": 3, "minute": 51}
